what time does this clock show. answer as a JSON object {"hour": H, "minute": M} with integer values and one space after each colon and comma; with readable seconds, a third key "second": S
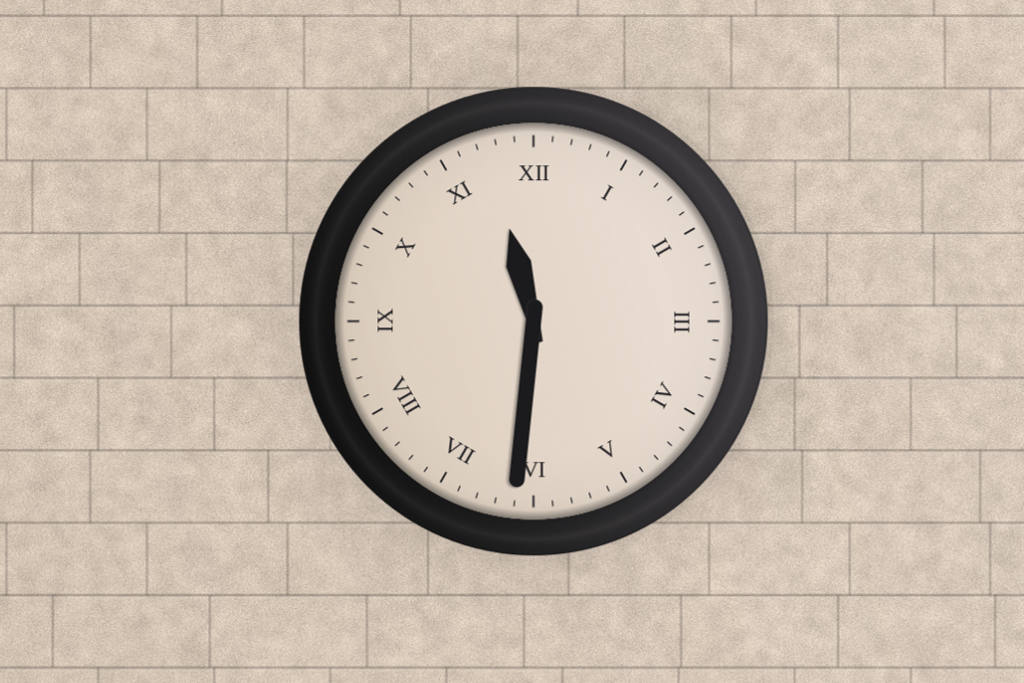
{"hour": 11, "minute": 31}
